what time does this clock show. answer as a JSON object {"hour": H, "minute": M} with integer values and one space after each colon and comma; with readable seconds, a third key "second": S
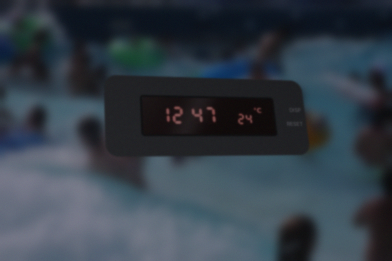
{"hour": 12, "minute": 47}
